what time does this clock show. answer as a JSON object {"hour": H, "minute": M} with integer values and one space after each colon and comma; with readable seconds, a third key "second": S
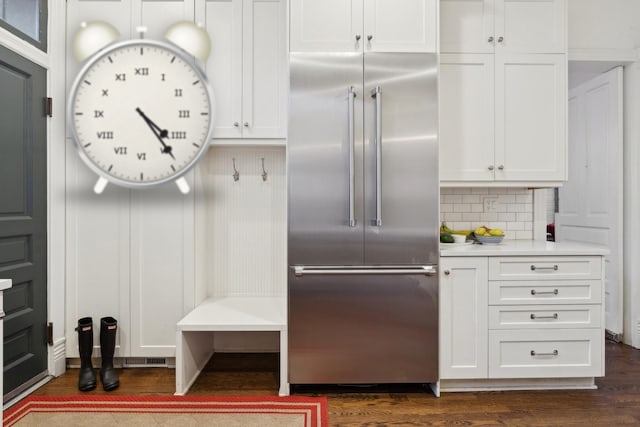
{"hour": 4, "minute": 24}
